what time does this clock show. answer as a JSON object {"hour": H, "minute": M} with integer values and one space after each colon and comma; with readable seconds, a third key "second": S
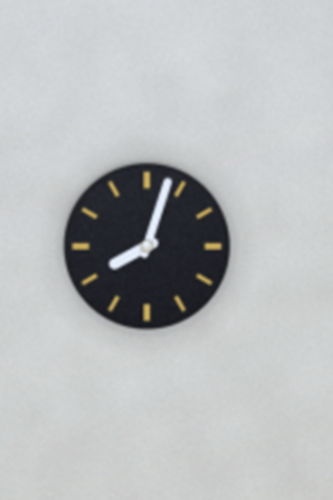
{"hour": 8, "minute": 3}
